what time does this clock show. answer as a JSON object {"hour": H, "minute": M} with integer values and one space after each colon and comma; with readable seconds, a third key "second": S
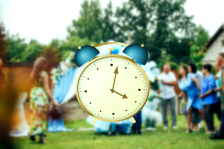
{"hour": 4, "minute": 2}
